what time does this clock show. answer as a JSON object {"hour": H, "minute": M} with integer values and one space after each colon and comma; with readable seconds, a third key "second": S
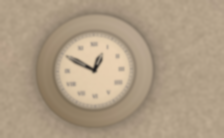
{"hour": 12, "minute": 50}
